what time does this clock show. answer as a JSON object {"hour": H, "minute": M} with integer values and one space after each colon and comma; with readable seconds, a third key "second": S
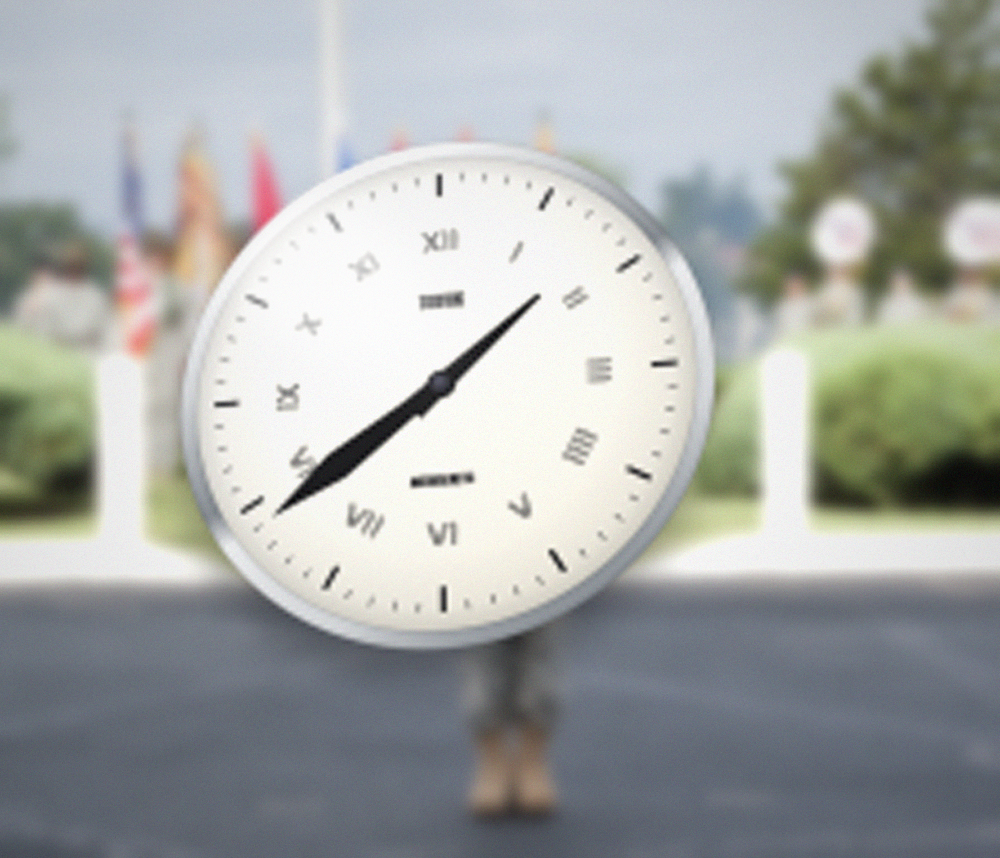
{"hour": 1, "minute": 39}
